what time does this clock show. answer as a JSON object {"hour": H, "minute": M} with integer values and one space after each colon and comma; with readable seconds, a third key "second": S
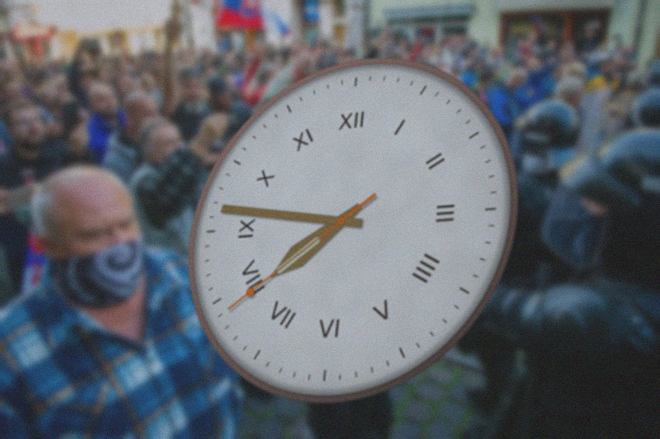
{"hour": 7, "minute": 46, "second": 39}
